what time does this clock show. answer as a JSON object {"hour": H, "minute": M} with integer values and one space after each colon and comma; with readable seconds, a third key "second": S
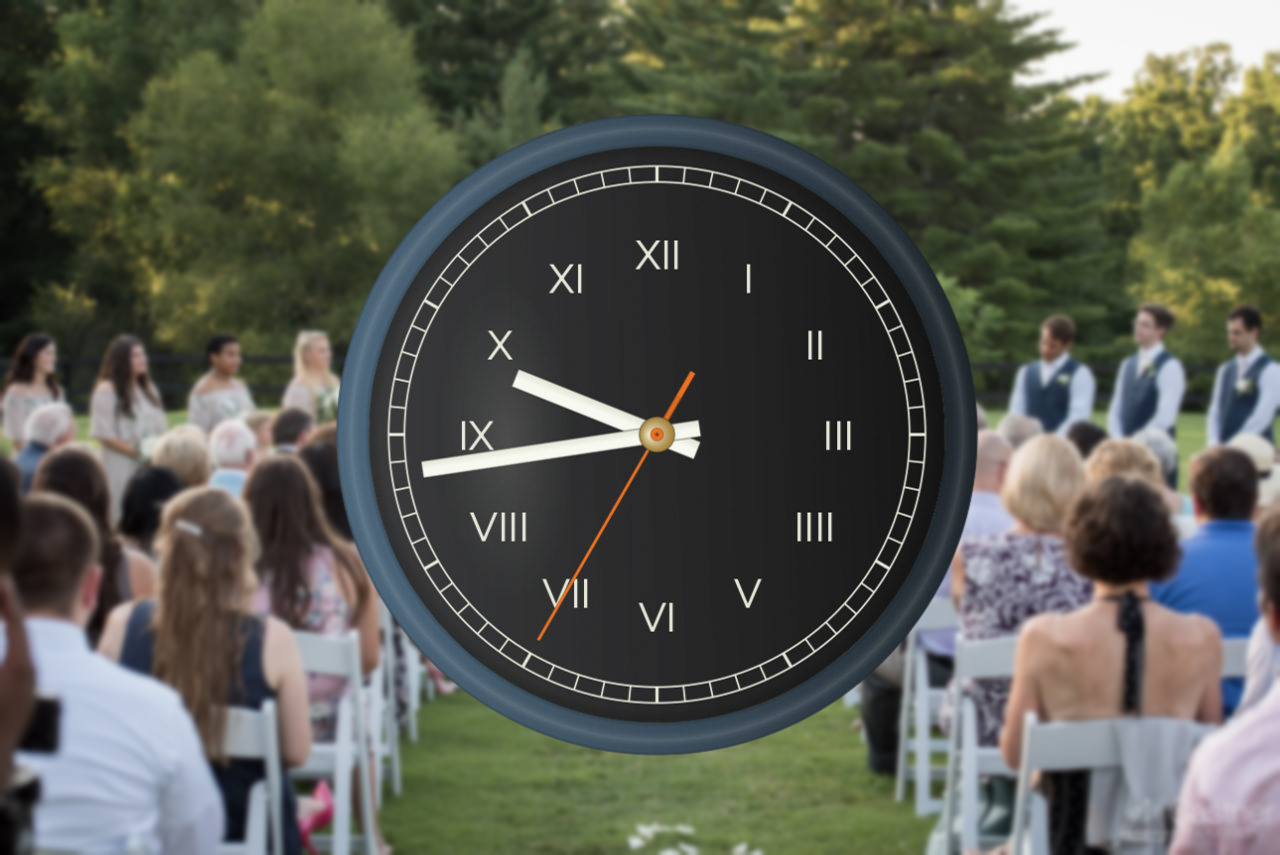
{"hour": 9, "minute": 43, "second": 35}
